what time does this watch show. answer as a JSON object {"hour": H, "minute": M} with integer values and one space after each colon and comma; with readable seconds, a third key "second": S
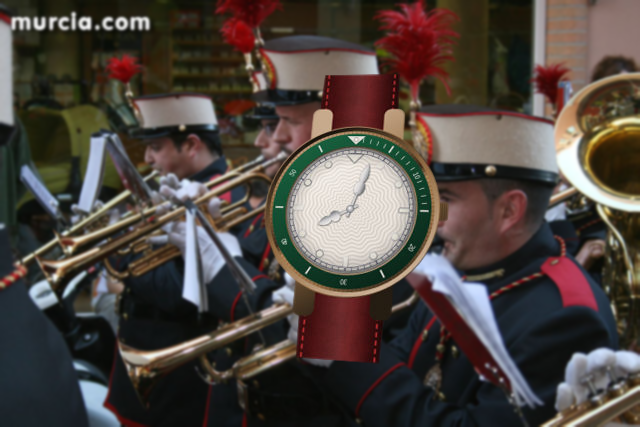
{"hour": 8, "minute": 3}
